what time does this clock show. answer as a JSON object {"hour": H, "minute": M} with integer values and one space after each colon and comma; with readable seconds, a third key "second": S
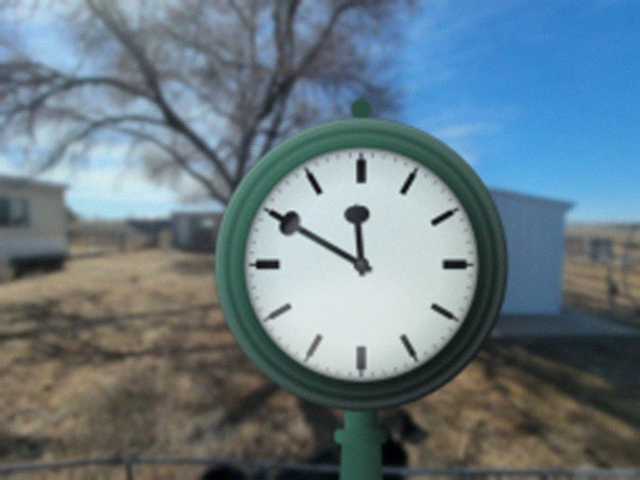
{"hour": 11, "minute": 50}
